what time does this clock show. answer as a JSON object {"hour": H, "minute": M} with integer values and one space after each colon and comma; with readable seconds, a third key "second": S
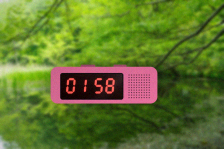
{"hour": 1, "minute": 58}
